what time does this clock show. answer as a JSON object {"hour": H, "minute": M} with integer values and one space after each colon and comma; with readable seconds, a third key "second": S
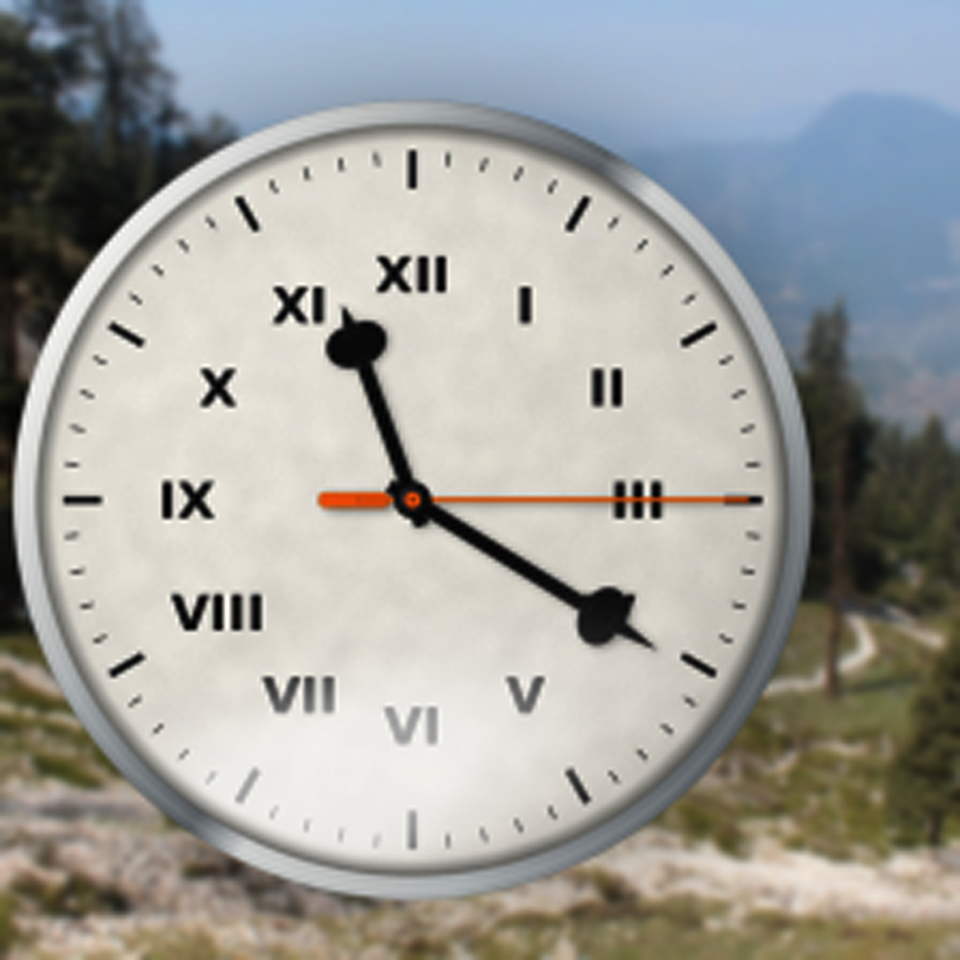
{"hour": 11, "minute": 20, "second": 15}
